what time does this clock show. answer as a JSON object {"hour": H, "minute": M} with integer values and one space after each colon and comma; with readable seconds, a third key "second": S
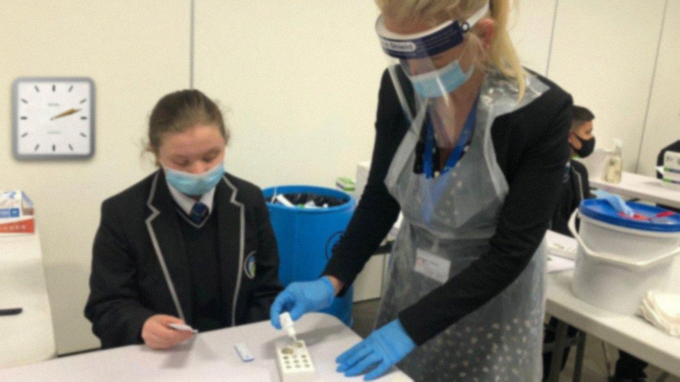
{"hour": 2, "minute": 12}
